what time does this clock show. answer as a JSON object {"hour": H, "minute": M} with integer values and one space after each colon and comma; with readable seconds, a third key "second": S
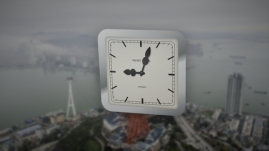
{"hour": 9, "minute": 3}
